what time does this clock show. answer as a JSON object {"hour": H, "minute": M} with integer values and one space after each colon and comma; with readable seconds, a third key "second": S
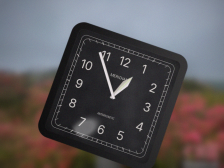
{"hour": 12, "minute": 54}
